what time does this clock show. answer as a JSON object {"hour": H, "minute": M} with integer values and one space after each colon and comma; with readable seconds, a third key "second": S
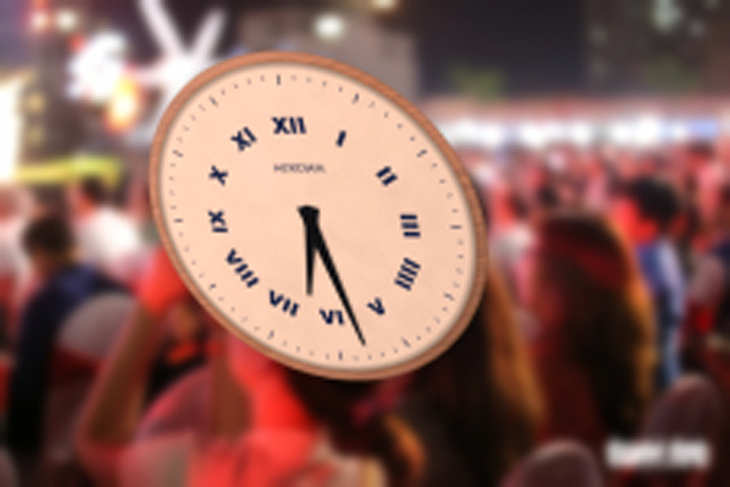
{"hour": 6, "minute": 28}
